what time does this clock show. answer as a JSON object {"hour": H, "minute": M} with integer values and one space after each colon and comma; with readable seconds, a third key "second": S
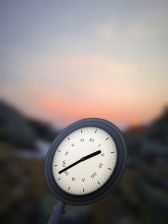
{"hour": 1, "minute": 37}
